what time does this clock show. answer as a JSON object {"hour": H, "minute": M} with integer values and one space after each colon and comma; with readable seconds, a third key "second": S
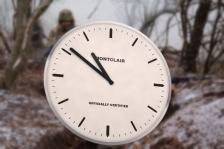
{"hour": 10, "minute": 51}
